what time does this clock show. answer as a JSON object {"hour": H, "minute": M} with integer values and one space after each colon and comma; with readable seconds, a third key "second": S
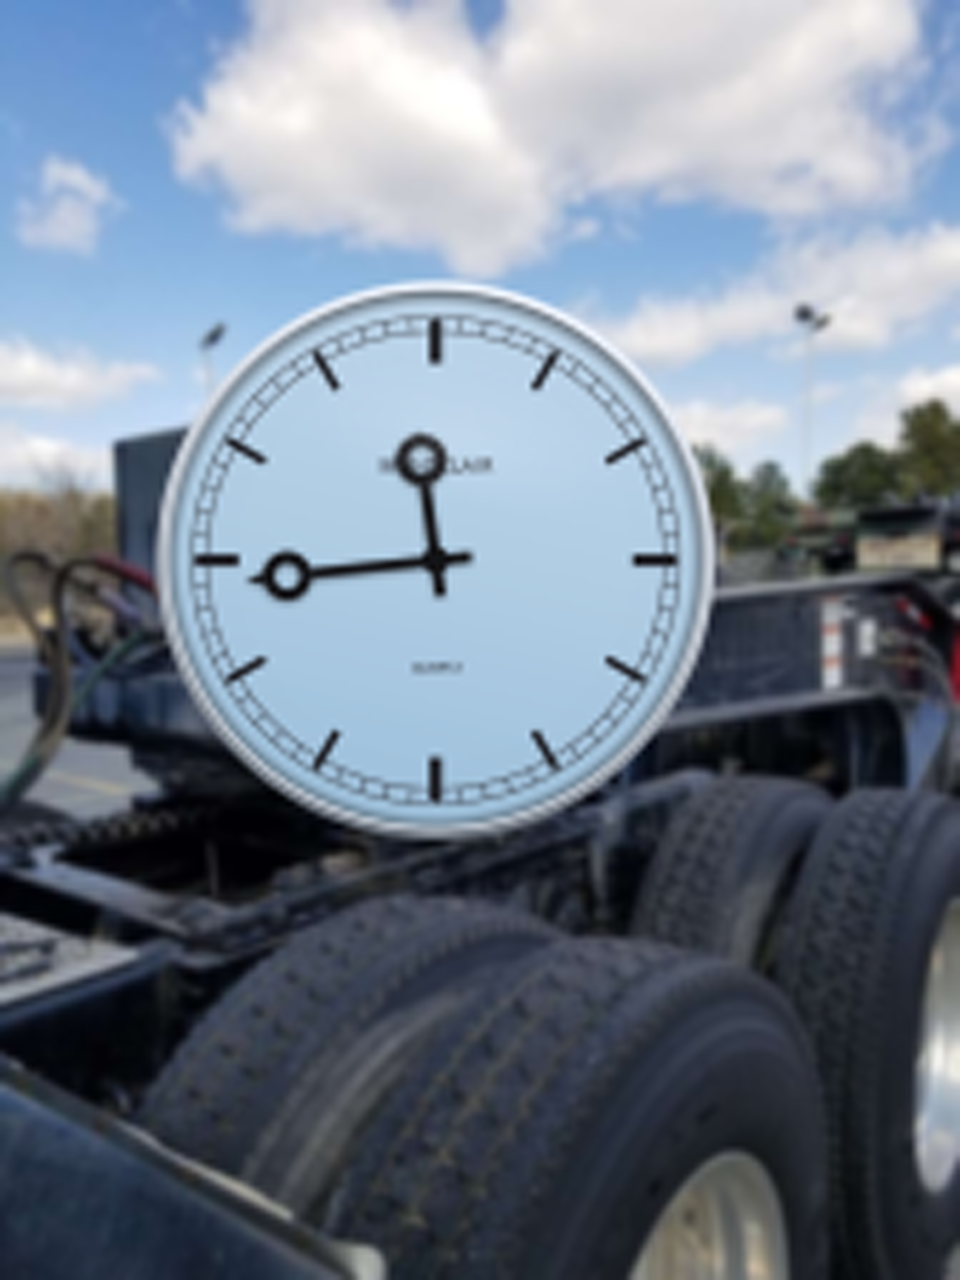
{"hour": 11, "minute": 44}
